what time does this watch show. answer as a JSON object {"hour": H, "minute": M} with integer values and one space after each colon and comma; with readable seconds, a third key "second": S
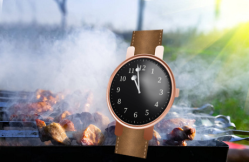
{"hour": 10, "minute": 58}
